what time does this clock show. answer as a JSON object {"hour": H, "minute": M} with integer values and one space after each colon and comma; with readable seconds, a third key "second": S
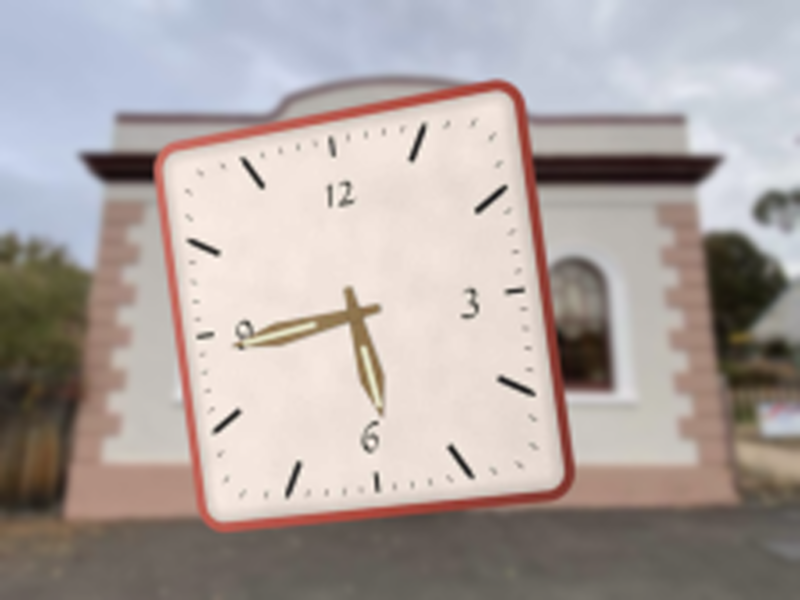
{"hour": 5, "minute": 44}
